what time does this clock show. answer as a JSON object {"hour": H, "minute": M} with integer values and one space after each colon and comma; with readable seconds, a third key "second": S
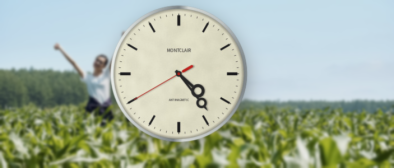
{"hour": 4, "minute": 23, "second": 40}
